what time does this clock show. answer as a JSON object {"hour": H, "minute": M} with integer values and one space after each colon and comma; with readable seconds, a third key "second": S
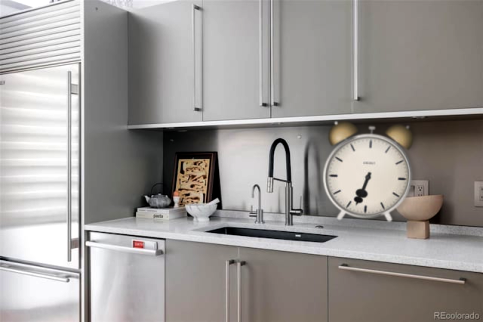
{"hour": 6, "minute": 33}
